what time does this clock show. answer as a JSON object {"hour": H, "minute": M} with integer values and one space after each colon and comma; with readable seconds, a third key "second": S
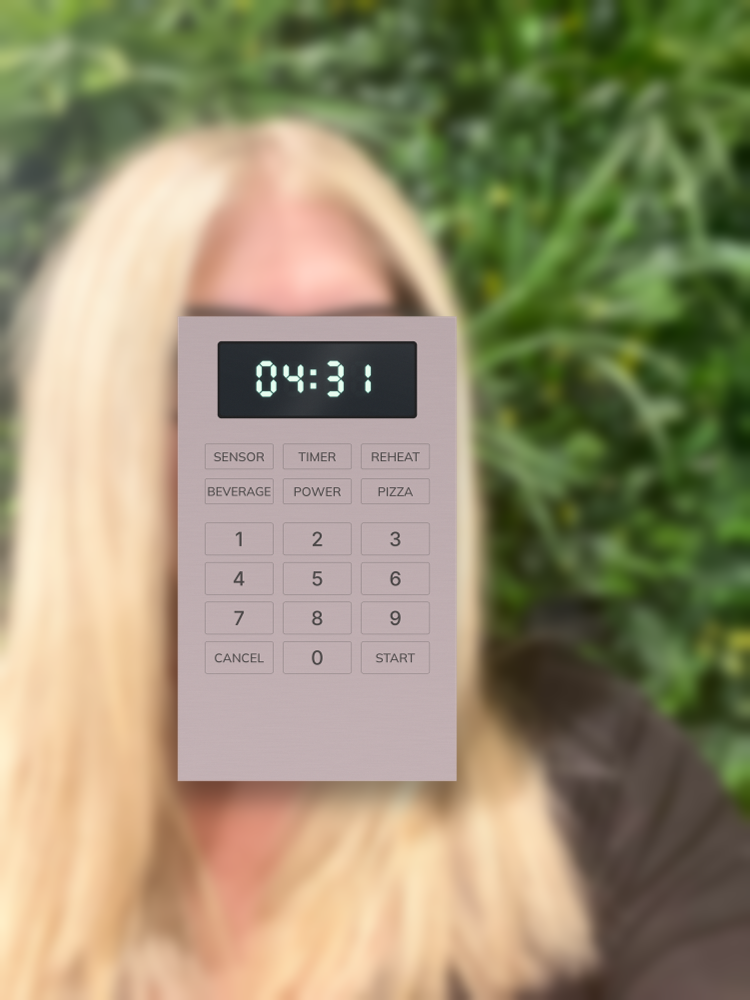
{"hour": 4, "minute": 31}
